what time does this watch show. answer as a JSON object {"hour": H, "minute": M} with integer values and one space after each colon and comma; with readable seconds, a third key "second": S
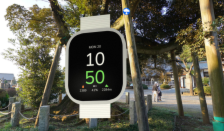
{"hour": 10, "minute": 50}
